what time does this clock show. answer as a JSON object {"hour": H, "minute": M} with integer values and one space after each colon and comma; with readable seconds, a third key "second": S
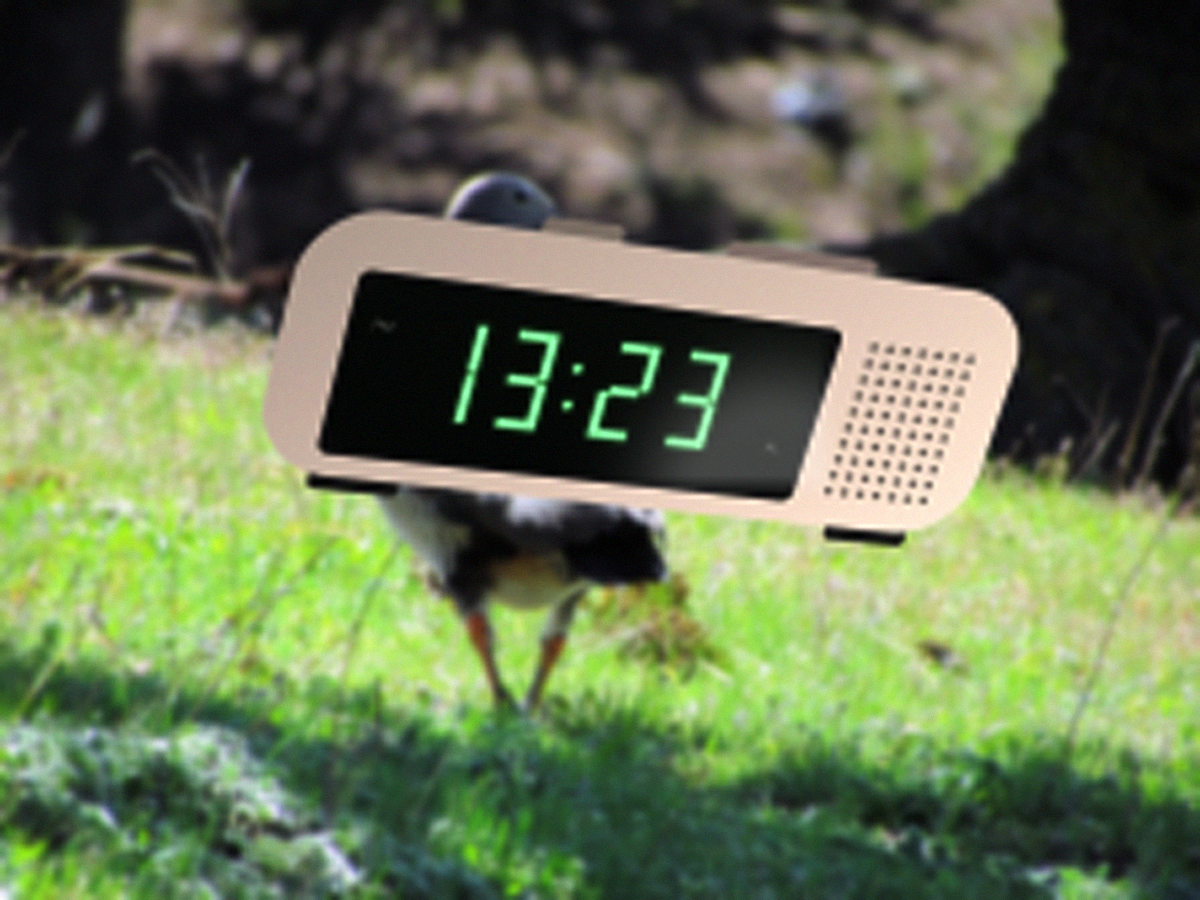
{"hour": 13, "minute": 23}
